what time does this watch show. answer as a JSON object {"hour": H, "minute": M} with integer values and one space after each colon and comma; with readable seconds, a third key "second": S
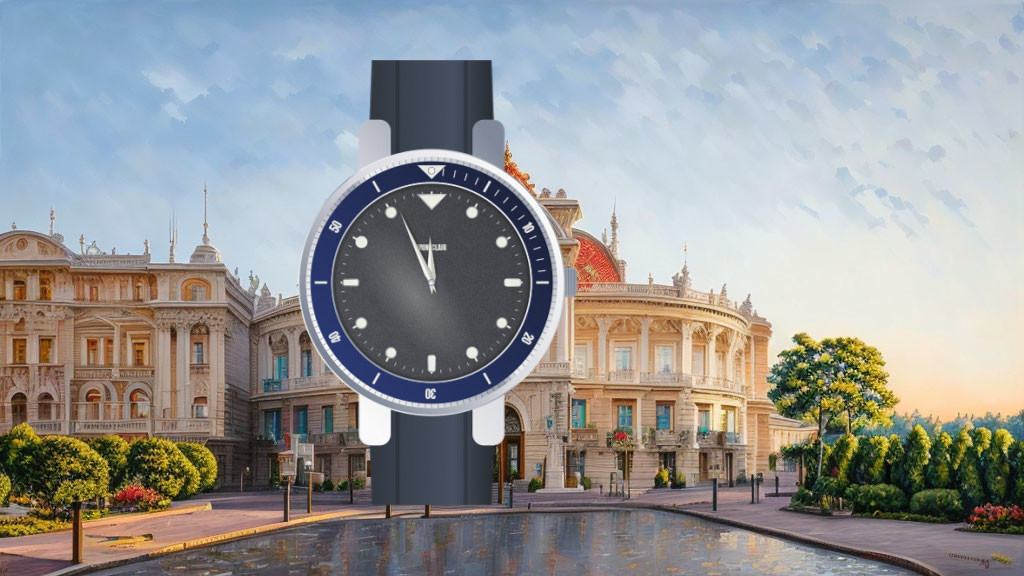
{"hour": 11, "minute": 56}
